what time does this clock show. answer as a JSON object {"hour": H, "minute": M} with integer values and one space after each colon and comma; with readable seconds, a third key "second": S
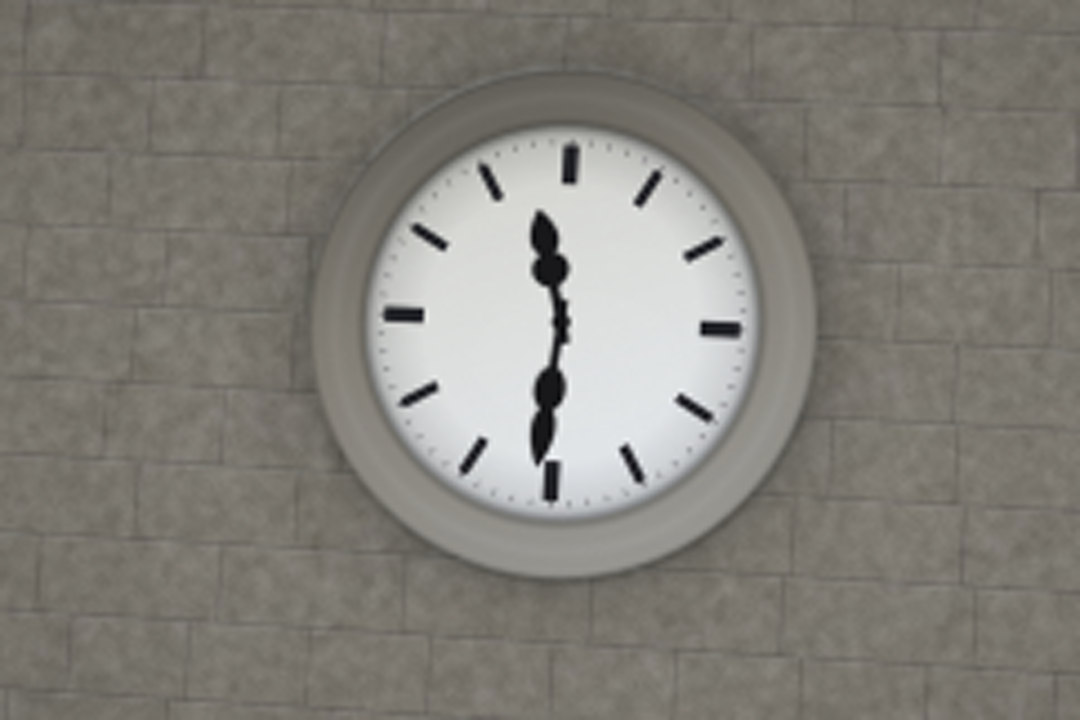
{"hour": 11, "minute": 31}
